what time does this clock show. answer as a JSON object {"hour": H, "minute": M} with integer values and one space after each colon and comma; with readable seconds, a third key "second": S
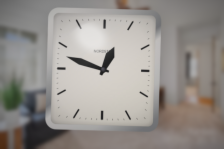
{"hour": 12, "minute": 48}
